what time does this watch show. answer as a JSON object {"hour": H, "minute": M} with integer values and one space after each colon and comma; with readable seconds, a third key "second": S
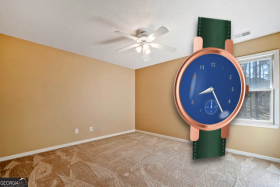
{"hour": 8, "minute": 25}
